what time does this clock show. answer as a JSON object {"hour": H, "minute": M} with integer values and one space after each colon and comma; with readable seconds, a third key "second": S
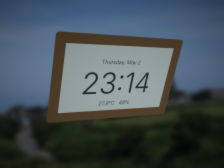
{"hour": 23, "minute": 14}
